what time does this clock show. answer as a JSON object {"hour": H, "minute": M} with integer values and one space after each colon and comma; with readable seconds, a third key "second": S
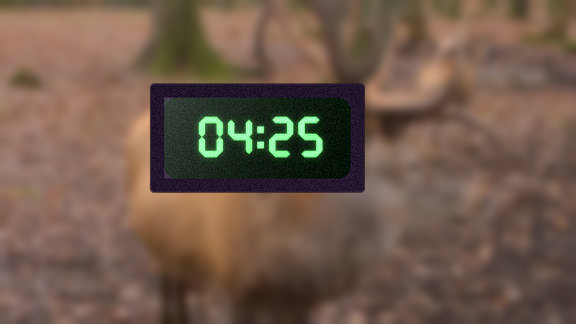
{"hour": 4, "minute": 25}
